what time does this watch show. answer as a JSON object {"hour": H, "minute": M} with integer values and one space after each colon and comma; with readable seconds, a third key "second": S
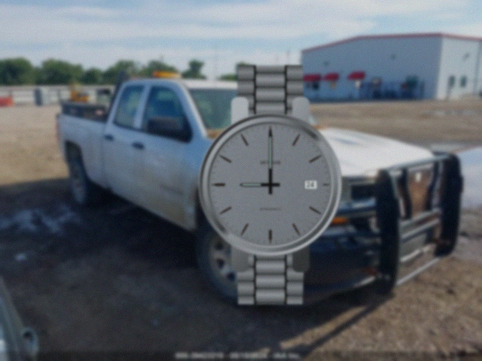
{"hour": 9, "minute": 0}
